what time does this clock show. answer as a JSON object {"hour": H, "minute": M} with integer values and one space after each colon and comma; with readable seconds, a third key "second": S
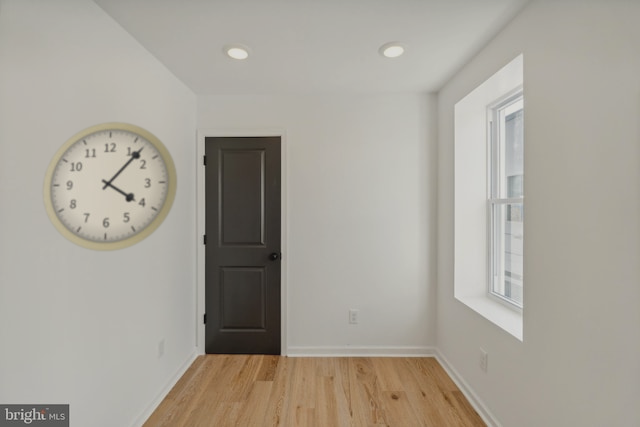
{"hour": 4, "minute": 7}
